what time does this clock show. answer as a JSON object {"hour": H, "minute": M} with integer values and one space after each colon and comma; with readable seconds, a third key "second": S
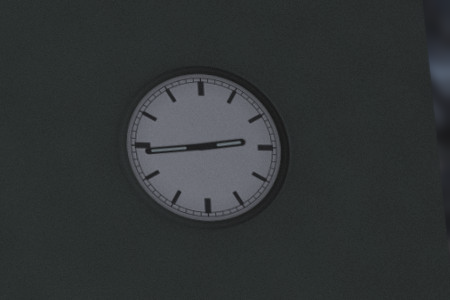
{"hour": 2, "minute": 44}
